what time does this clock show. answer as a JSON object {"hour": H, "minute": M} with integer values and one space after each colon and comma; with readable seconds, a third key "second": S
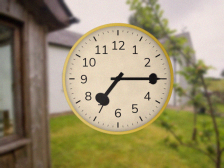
{"hour": 7, "minute": 15}
